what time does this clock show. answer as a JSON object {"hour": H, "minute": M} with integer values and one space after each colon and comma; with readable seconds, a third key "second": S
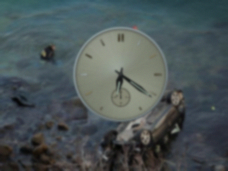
{"hour": 6, "minute": 21}
